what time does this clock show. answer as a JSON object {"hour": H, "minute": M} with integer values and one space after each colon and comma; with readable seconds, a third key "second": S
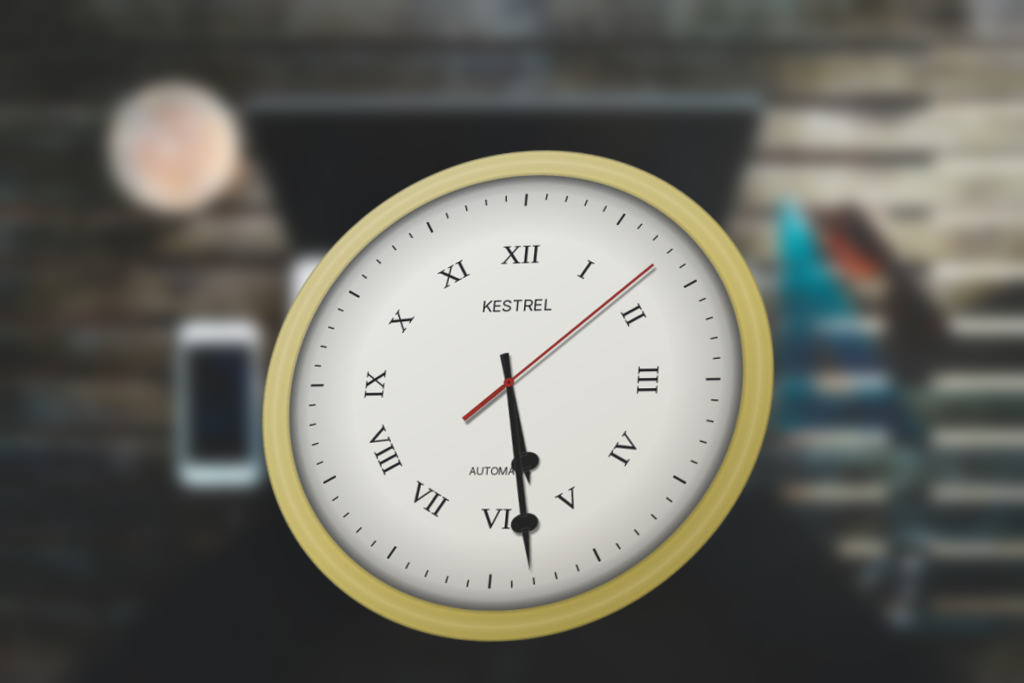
{"hour": 5, "minute": 28, "second": 8}
